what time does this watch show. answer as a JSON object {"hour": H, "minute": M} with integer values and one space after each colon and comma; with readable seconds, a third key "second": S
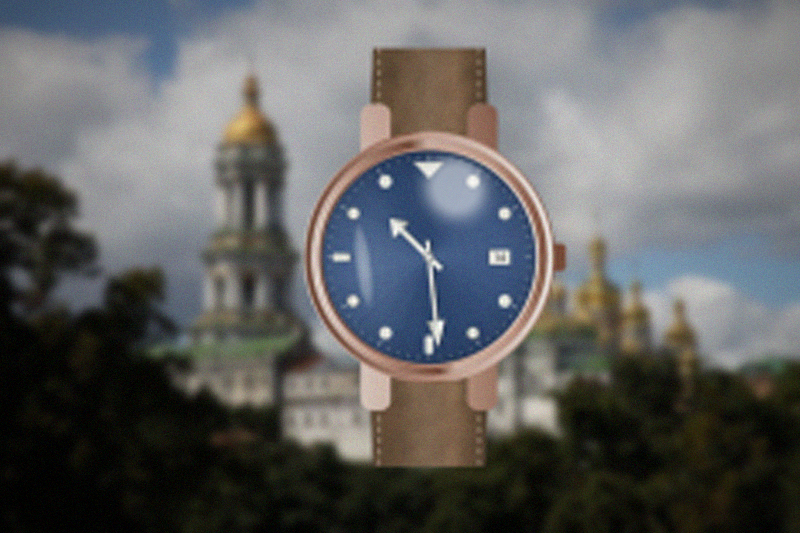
{"hour": 10, "minute": 29}
